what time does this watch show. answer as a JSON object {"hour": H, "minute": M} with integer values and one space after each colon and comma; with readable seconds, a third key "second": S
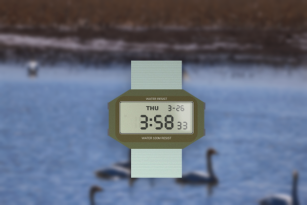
{"hour": 3, "minute": 58, "second": 33}
